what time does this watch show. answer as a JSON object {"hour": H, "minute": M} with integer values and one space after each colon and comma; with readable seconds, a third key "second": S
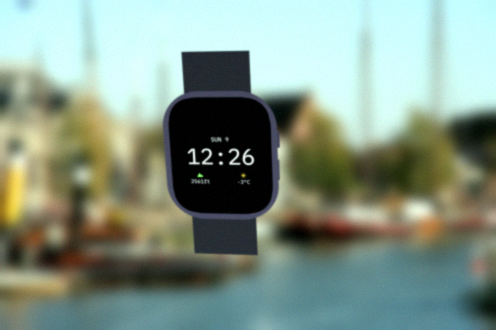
{"hour": 12, "minute": 26}
